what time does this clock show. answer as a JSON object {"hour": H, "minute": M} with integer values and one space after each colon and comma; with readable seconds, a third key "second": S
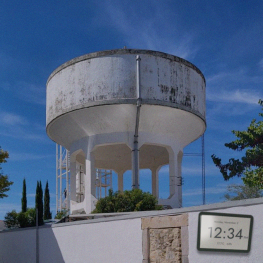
{"hour": 12, "minute": 34}
